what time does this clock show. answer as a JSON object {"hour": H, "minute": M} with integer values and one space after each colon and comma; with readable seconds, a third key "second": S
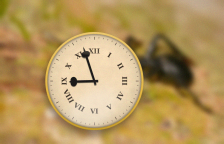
{"hour": 8, "minute": 57}
